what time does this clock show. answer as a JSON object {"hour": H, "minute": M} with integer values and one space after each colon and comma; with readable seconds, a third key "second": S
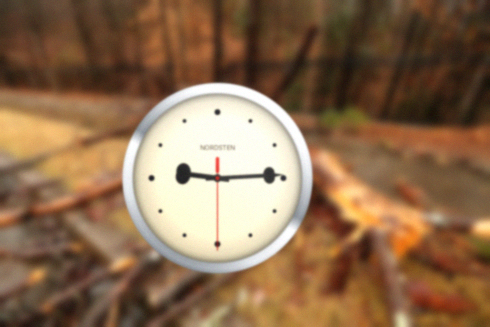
{"hour": 9, "minute": 14, "second": 30}
